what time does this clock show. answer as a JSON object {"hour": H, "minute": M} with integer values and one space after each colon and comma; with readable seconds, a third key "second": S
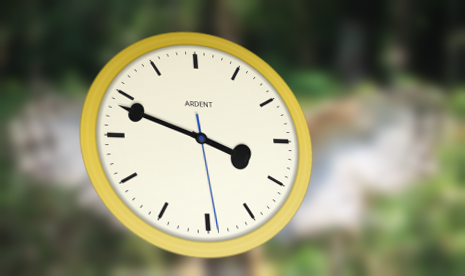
{"hour": 3, "minute": 48, "second": 29}
